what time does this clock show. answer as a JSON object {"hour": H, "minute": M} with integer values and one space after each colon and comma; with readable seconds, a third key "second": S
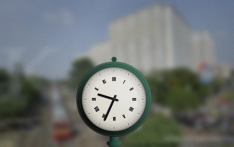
{"hour": 9, "minute": 34}
